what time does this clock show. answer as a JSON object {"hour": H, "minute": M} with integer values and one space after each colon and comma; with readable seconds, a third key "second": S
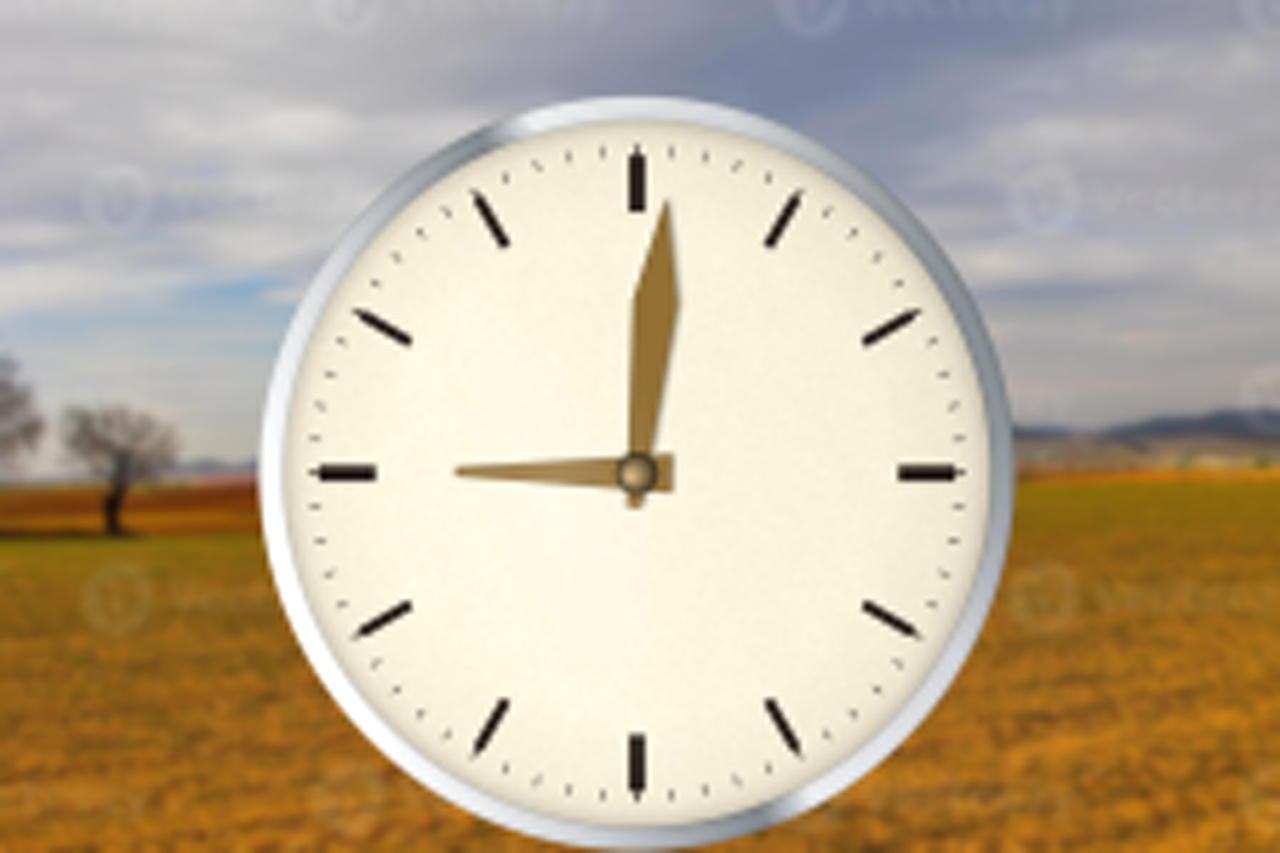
{"hour": 9, "minute": 1}
